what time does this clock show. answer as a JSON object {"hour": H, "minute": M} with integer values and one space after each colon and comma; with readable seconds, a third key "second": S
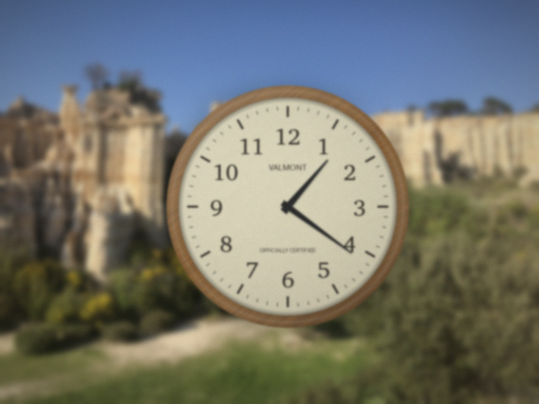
{"hour": 1, "minute": 21}
